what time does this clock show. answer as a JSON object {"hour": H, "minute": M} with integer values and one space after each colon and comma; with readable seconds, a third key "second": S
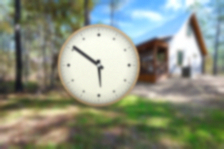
{"hour": 5, "minute": 51}
